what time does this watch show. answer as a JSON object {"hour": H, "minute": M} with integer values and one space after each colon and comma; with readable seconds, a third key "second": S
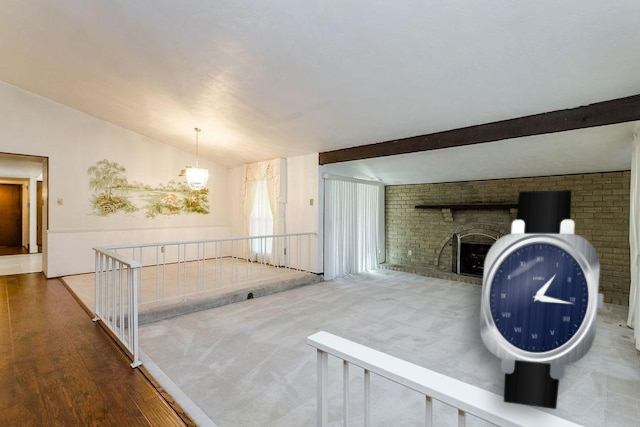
{"hour": 1, "minute": 16}
